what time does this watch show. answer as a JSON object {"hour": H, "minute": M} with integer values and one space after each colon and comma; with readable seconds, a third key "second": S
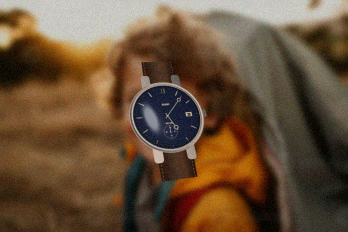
{"hour": 5, "minute": 7}
